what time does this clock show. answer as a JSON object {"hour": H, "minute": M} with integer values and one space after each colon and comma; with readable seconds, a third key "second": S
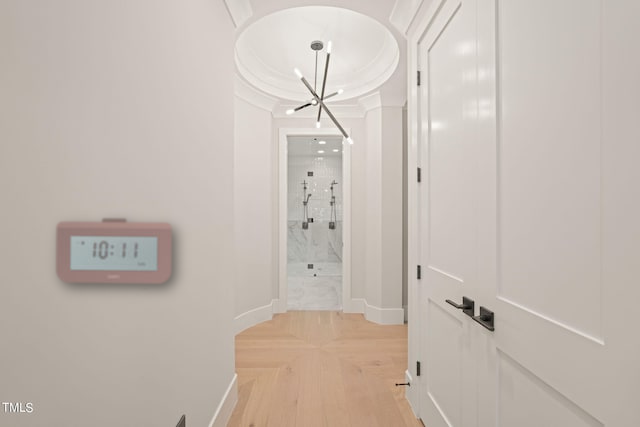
{"hour": 10, "minute": 11}
